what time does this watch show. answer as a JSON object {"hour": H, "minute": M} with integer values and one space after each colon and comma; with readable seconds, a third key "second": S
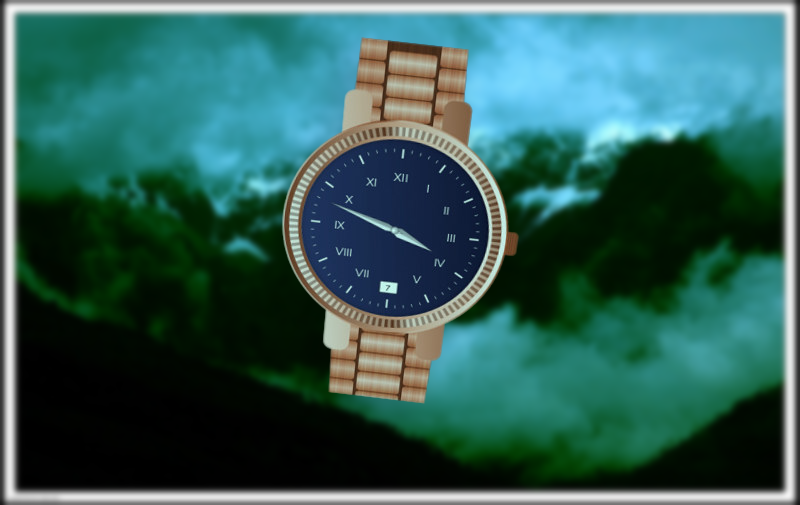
{"hour": 3, "minute": 48}
